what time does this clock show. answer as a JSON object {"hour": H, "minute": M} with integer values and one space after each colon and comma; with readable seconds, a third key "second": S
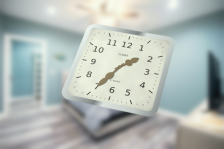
{"hour": 1, "minute": 35}
